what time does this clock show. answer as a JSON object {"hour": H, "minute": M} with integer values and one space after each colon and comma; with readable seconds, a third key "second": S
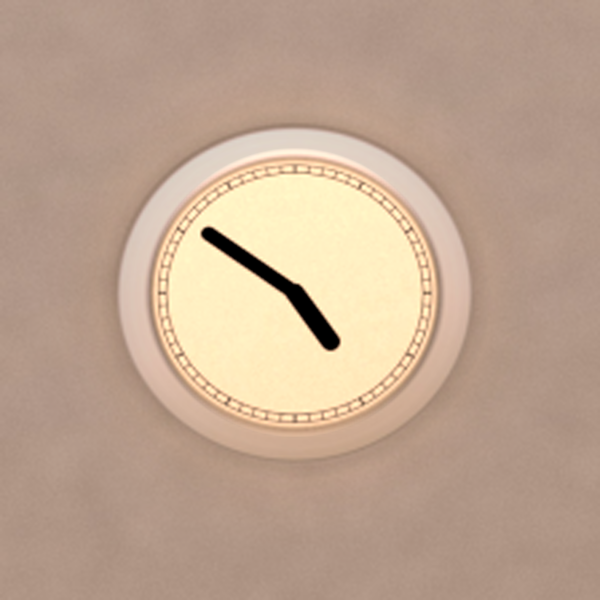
{"hour": 4, "minute": 51}
